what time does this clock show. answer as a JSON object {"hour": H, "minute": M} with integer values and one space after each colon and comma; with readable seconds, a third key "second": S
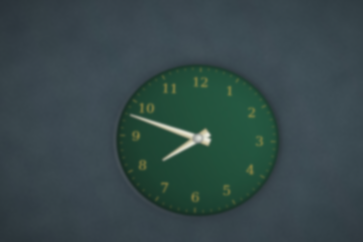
{"hour": 7, "minute": 48}
